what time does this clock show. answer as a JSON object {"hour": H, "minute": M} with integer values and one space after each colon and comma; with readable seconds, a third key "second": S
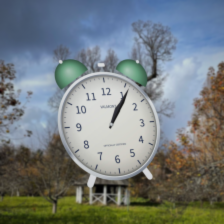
{"hour": 1, "minute": 6}
